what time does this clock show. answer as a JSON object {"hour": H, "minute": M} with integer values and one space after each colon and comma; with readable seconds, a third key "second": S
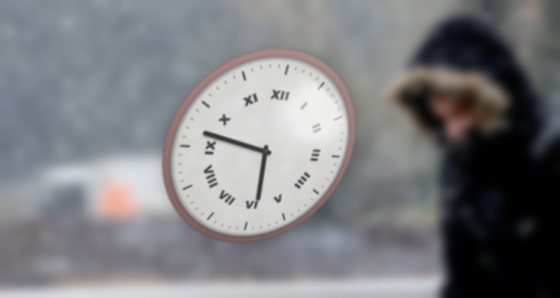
{"hour": 5, "minute": 47}
